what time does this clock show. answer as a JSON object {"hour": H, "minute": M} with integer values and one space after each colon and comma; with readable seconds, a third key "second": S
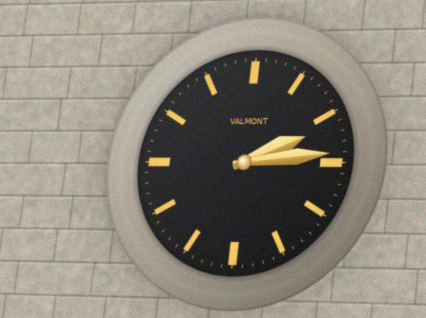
{"hour": 2, "minute": 14}
